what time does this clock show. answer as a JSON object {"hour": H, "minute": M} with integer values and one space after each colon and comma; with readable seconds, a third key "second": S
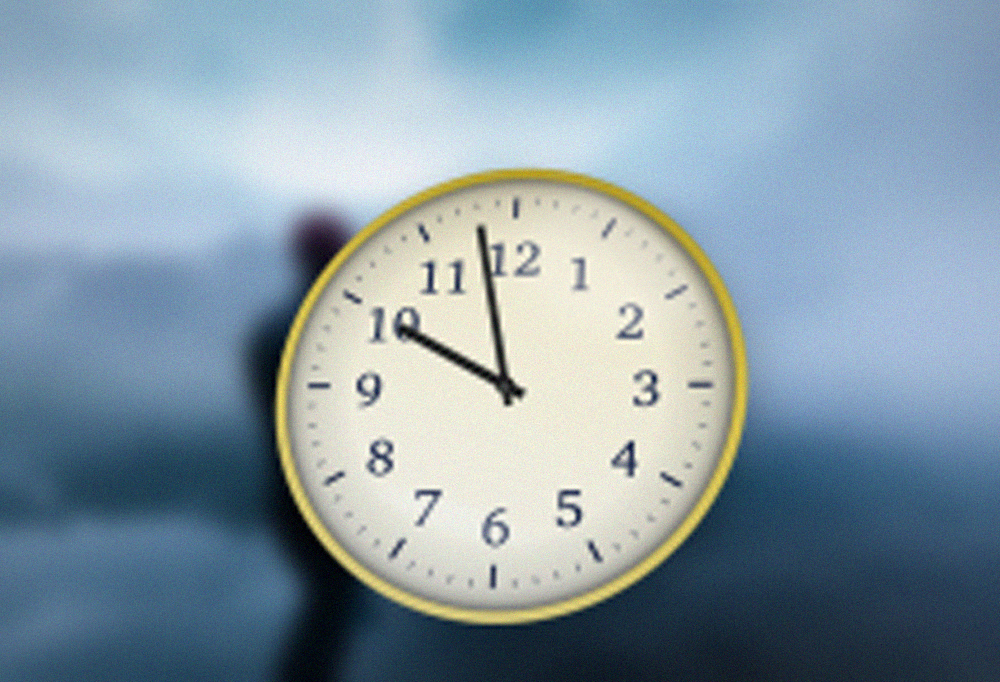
{"hour": 9, "minute": 58}
